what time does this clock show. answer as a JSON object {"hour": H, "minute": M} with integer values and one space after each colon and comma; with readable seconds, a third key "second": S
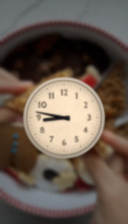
{"hour": 8, "minute": 47}
